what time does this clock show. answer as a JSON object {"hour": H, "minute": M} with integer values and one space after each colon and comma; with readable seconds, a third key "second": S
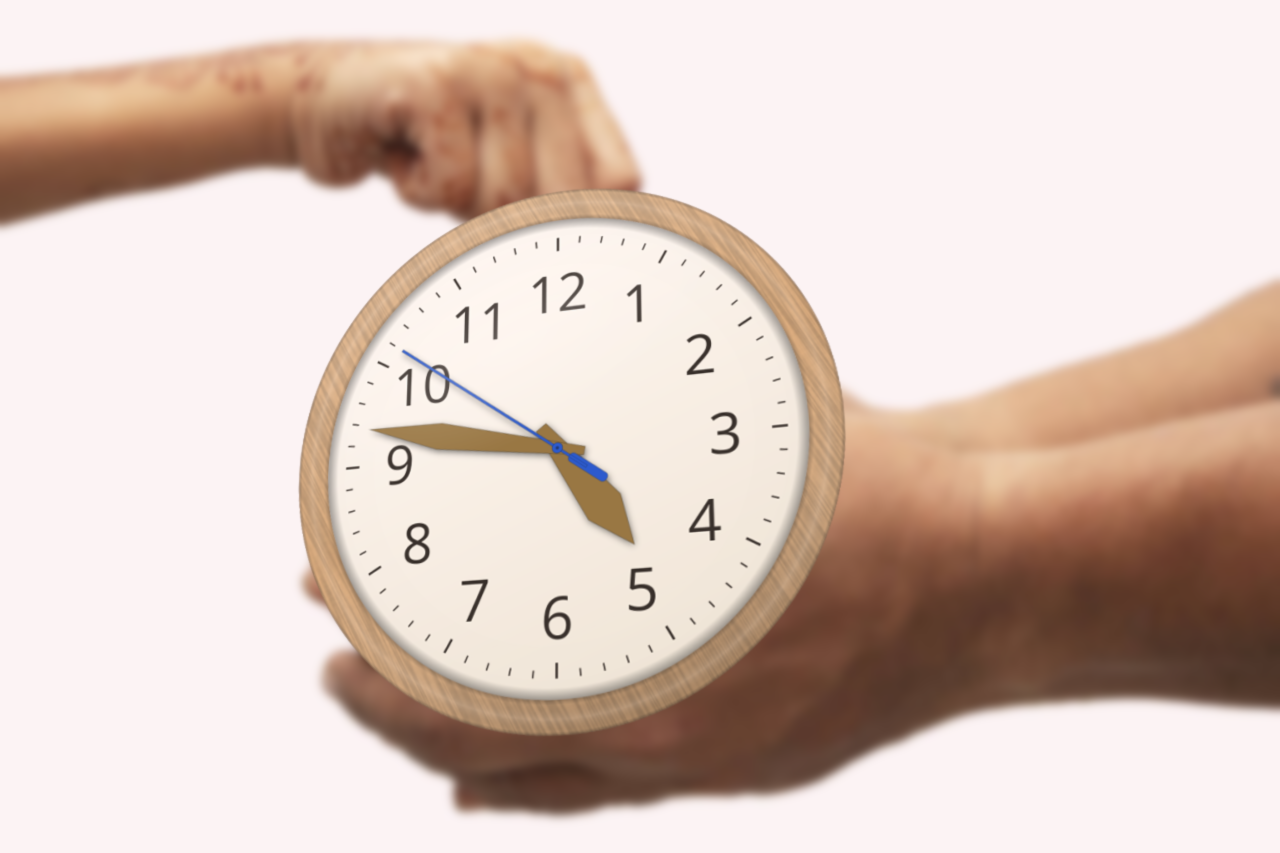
{"hour": 4, "minute": 46, "second": 51}
